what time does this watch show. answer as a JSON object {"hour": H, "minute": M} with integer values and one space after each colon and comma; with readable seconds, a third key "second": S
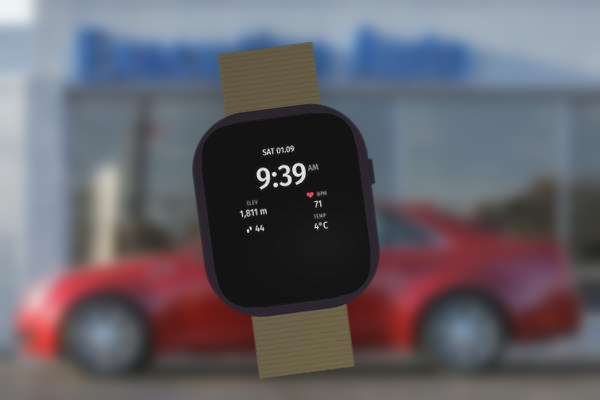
{"hour": 9, "minute": 39}
